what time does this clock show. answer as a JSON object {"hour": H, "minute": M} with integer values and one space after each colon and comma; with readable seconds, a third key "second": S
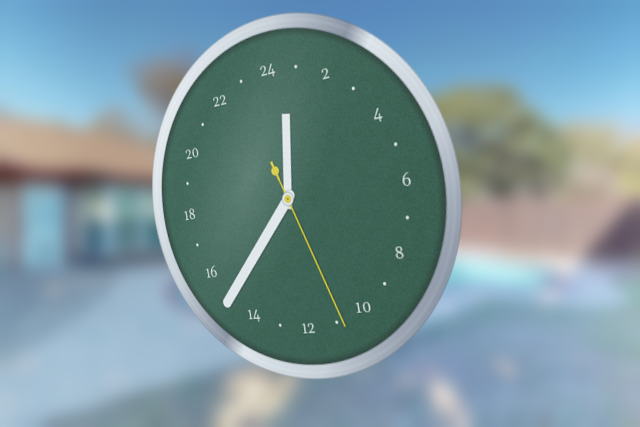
{"hour": 0, "minute": 37, "second": 27}
